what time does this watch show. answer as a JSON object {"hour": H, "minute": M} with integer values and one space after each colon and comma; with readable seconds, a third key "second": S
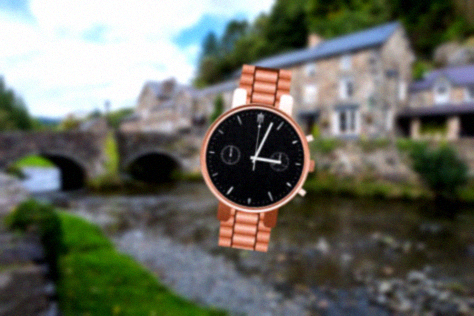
{"hour": 3, "minute": 3}
